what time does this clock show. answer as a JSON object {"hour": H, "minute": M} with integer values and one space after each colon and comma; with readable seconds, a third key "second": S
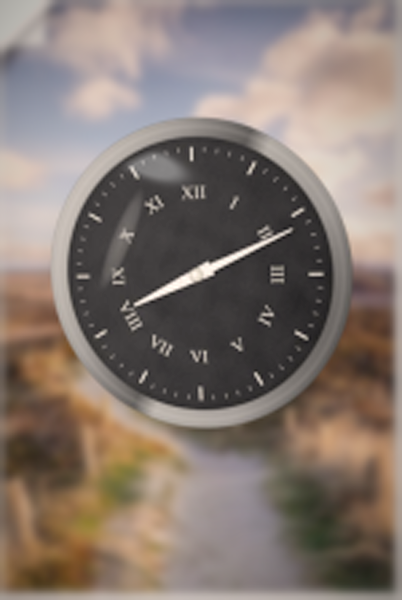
{"hour": 8, "minute": 11}
